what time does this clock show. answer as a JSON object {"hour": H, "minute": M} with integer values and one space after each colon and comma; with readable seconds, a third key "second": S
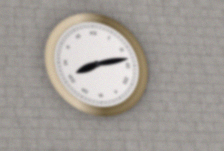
{"hour": 8, "minute": 13}
